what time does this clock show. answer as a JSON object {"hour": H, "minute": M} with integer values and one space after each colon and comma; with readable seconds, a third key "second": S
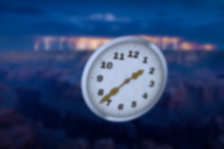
{"hour": 1, "minute": 37}
